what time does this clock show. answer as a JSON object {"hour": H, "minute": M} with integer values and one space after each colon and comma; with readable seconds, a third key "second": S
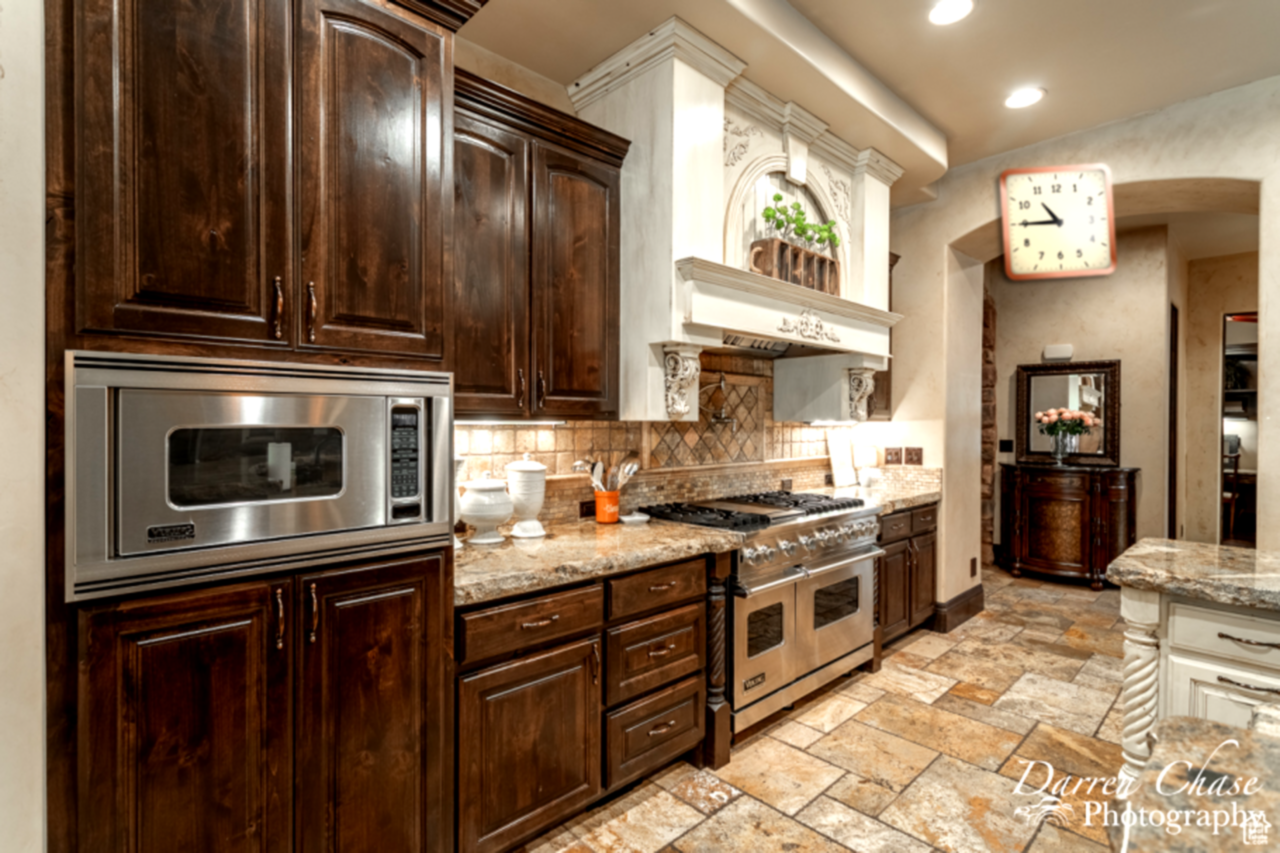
{"hour": 10, "minute": 45}
